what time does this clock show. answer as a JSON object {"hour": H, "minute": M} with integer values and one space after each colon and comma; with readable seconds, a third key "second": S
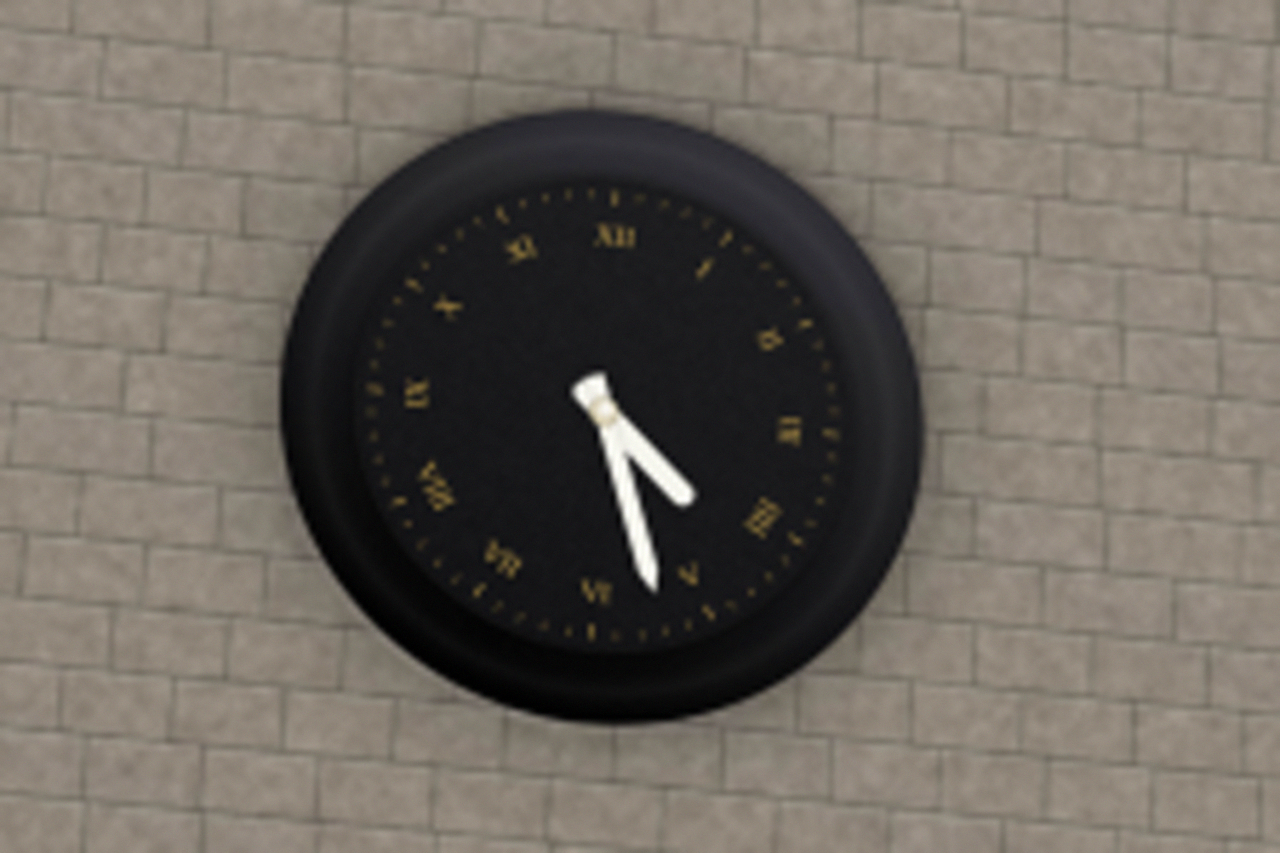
{"hour": 4, "minute": 27}
